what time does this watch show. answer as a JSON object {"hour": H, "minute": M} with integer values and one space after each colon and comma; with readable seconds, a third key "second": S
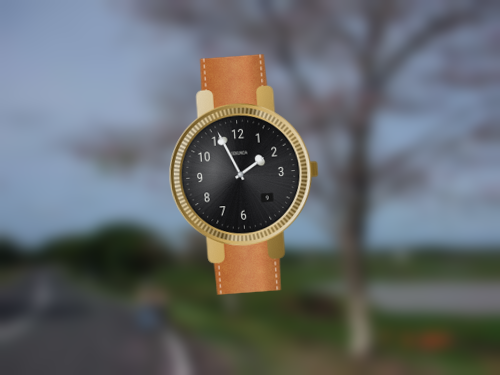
{"hour": 1, "minute": 56}
